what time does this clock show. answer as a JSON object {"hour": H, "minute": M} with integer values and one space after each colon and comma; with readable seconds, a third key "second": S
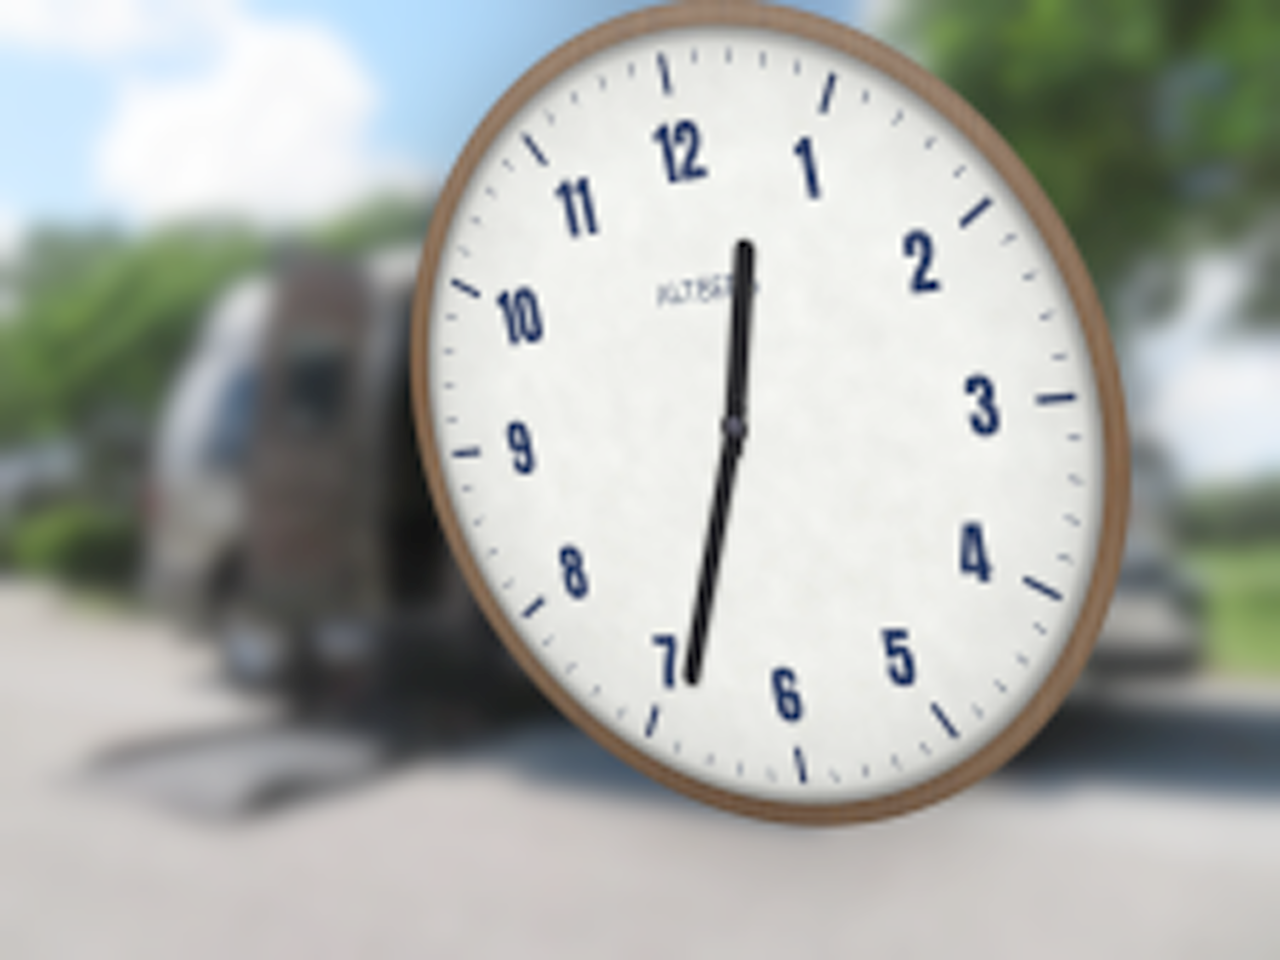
{"hour": 12, "minute": 34}
